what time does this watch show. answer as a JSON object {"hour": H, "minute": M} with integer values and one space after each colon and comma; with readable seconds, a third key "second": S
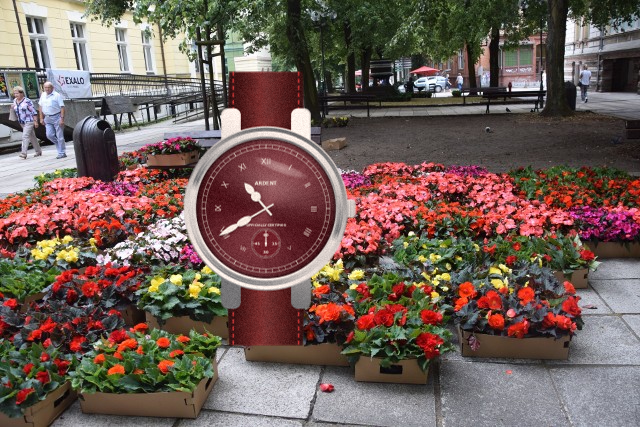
{"hour": 10, "minute": 40}
